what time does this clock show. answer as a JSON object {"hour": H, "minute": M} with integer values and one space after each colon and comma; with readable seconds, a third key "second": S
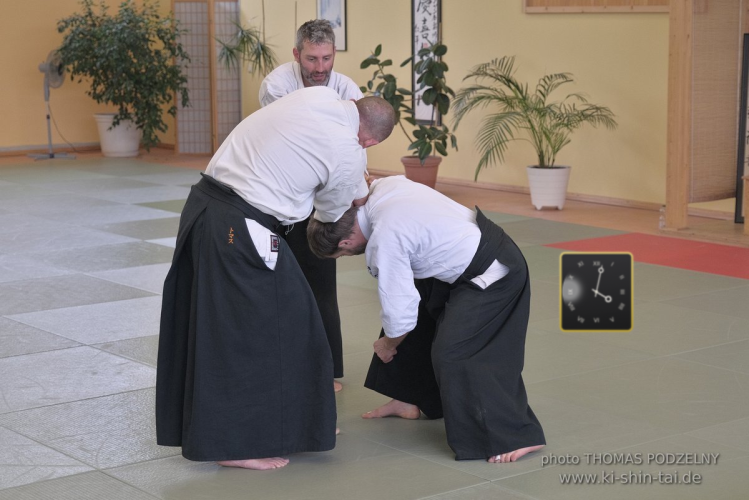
{"hour": 4, "minute": 2}
